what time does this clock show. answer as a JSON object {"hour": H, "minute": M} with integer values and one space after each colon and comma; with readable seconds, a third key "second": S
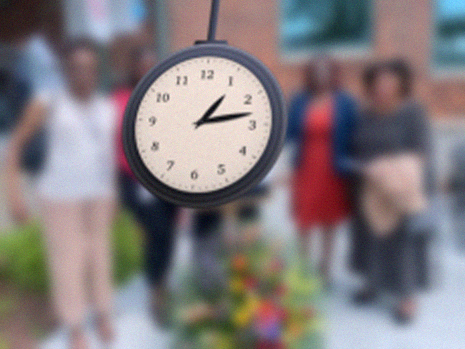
{"hour": 1, "minute": 13}
